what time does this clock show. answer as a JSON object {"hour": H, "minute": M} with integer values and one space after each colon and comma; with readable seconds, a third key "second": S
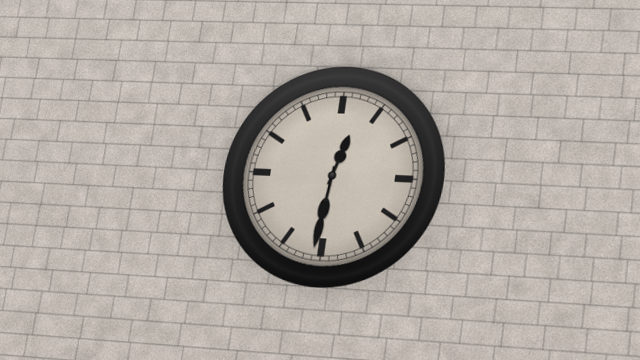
{"hour": 12, "minute": 31}
